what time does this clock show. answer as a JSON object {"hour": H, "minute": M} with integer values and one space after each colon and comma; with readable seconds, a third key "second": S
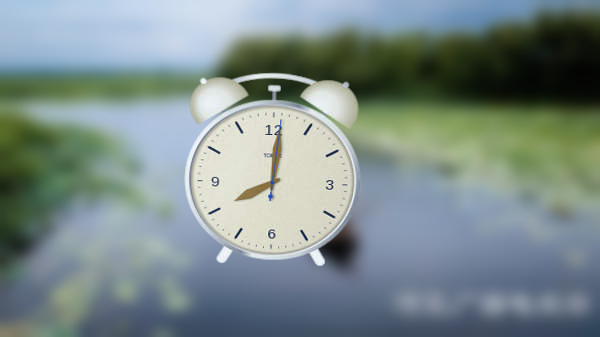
{"hour": 8, "minute": 1, "second": 1}
